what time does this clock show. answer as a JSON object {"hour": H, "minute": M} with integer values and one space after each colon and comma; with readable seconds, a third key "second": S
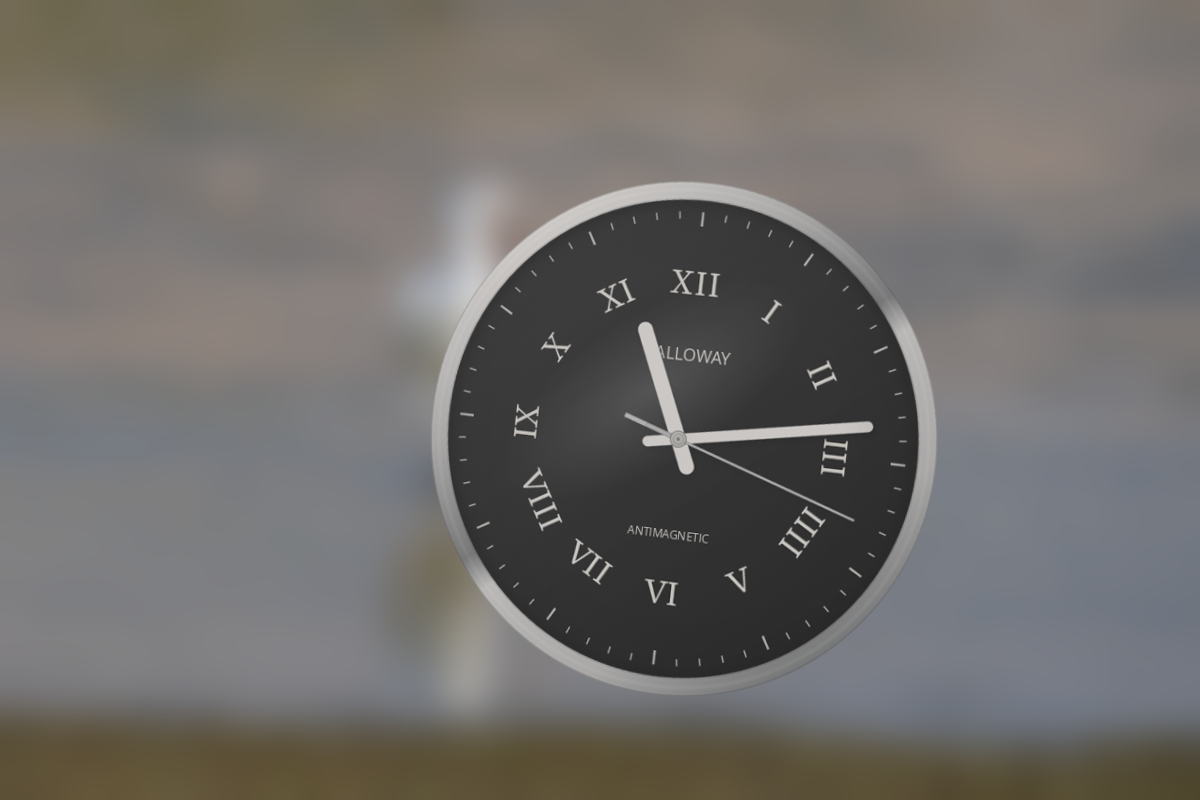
{"hour": 11, "minute": 13, "second": 18}
